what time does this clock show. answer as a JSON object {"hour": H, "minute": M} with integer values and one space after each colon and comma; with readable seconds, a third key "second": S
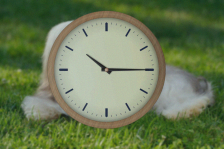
{"hour": 10, "minute": 15}
